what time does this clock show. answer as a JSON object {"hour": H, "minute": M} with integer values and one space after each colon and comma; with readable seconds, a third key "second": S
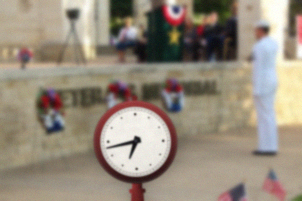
{"hour": 6, "minute": 43}
